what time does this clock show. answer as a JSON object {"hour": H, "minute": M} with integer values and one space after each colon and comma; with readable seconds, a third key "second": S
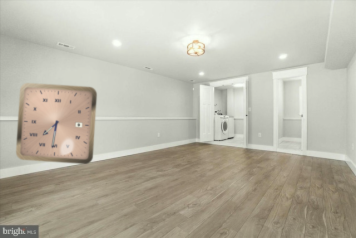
{"hour": 7, "minute": 31}
